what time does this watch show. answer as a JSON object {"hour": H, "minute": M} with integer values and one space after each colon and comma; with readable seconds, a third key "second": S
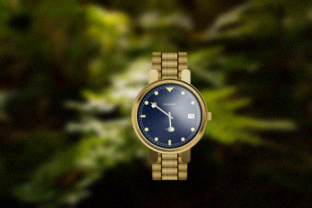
{"hour": 5, "minute": 51}
